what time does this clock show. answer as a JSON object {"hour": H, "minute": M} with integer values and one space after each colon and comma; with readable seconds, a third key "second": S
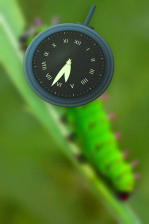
{"hour": 5, "minute": 32}
